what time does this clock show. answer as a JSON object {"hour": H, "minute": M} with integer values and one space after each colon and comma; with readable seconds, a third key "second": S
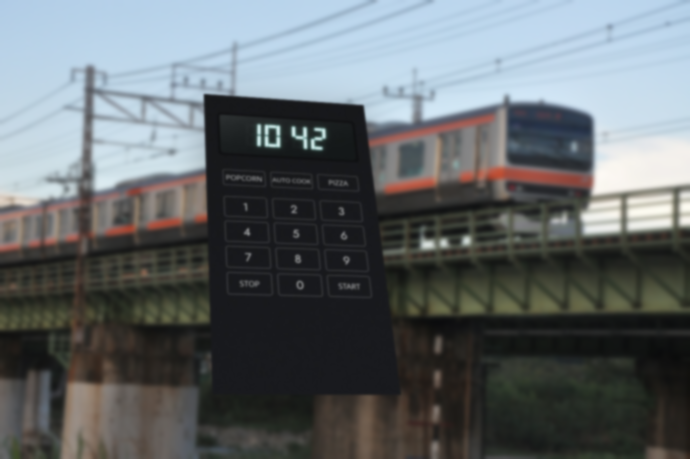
{"hour": 10, "minute": 42}
